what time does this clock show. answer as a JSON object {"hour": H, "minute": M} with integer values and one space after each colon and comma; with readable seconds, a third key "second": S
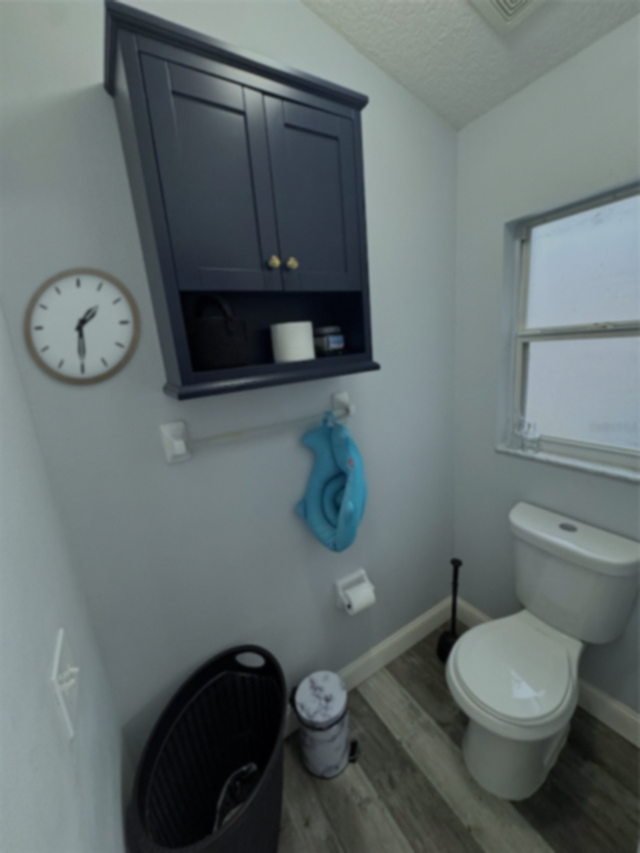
{"hour": 1, "minute": 30}
